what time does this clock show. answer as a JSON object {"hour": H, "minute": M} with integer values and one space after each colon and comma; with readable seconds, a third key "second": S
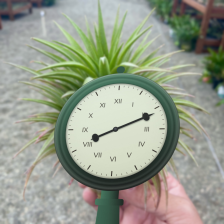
{"hour": 8, "minute": 11}
